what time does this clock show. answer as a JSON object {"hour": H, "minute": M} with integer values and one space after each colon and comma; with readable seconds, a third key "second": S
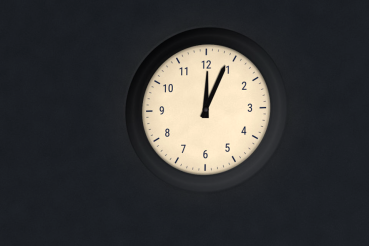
{"hour": 12, "minute": 4}
